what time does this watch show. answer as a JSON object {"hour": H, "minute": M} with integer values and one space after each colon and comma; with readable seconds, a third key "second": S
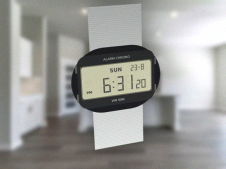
{"hour": 6, "minute": 31, "second": 20}
